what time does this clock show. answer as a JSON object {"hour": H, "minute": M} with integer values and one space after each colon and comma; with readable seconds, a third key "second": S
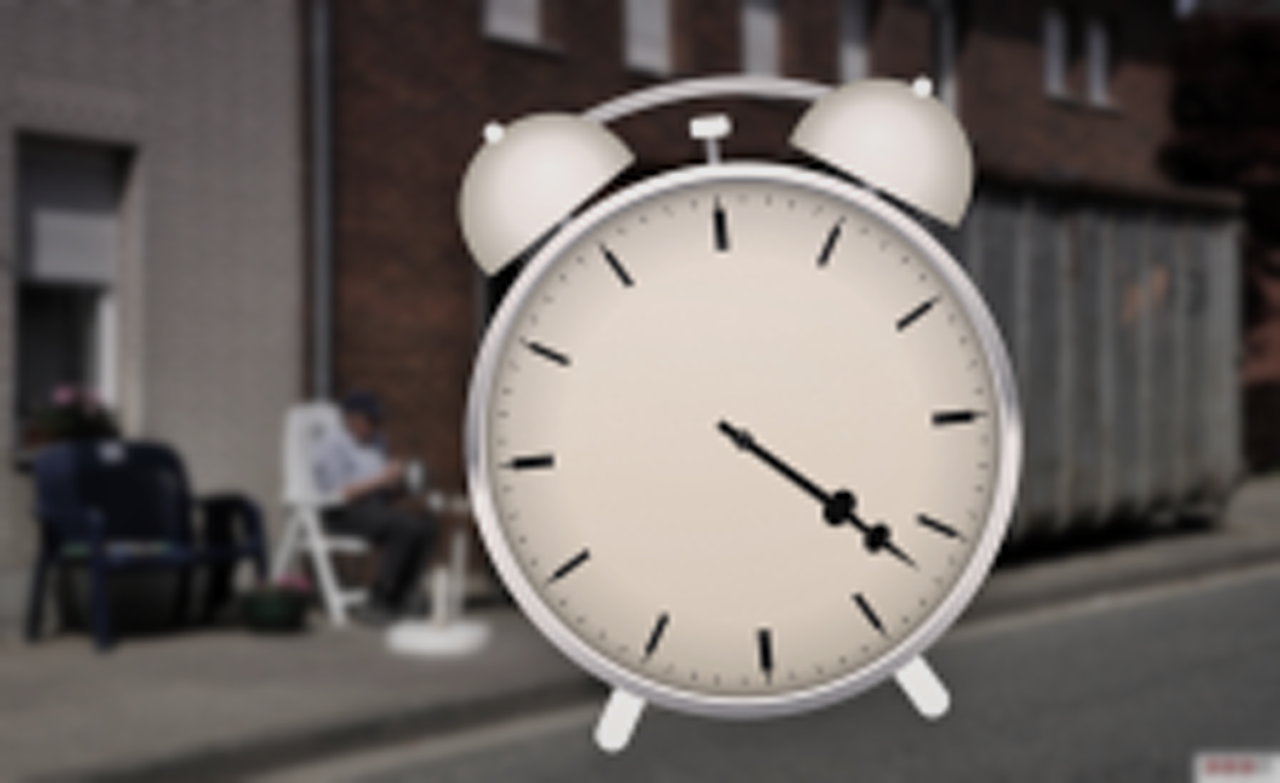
{"hour": 4, "minute": 22}
